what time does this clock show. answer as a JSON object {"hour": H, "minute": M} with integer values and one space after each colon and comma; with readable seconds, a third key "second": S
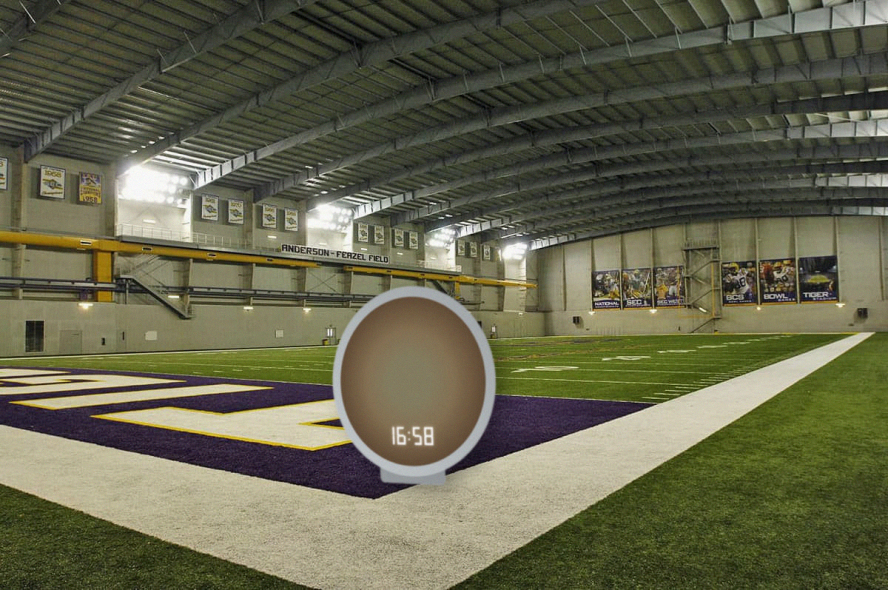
{"hour": 16, "minute": 58}
